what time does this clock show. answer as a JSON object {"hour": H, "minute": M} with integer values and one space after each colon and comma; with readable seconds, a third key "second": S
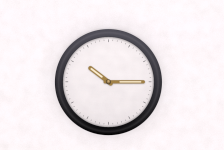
{"hour": 10, "minute": 15}
